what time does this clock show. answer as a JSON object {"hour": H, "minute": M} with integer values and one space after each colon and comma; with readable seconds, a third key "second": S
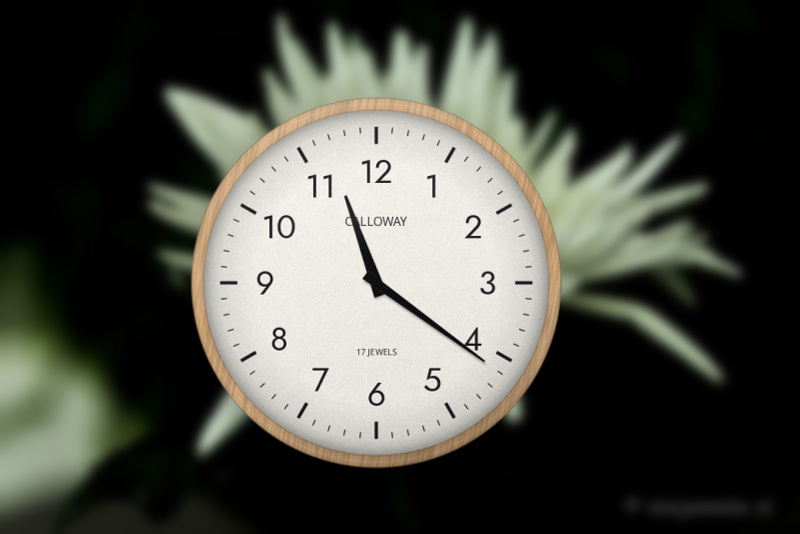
{"hour": 11, "minute": 21}
